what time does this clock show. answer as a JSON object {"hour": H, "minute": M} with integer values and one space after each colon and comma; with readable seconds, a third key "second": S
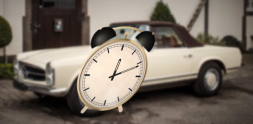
{"hour": 12, "minute": 11}
